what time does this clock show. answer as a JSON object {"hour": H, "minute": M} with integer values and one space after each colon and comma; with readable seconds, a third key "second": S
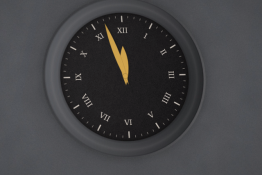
{"hour": 11, "minute": 57}
